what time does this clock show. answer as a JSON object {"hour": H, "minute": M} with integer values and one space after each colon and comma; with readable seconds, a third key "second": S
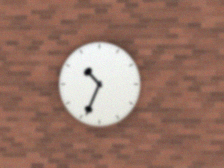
{"hour": 10, "minute": 34}
